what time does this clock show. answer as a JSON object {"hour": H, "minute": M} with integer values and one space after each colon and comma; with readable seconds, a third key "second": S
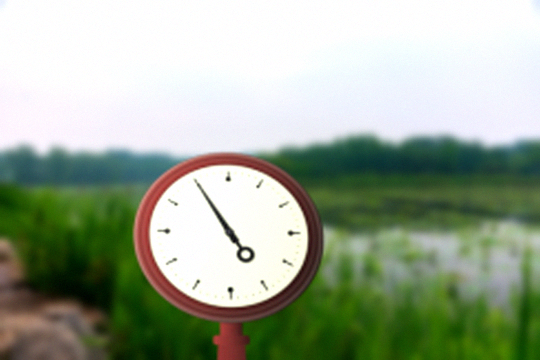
{"hour": 4, "minute": 55}
